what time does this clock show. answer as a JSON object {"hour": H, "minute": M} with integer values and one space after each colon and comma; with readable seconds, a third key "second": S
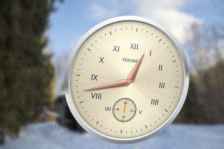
{"hour": 12, "minute": 42}
